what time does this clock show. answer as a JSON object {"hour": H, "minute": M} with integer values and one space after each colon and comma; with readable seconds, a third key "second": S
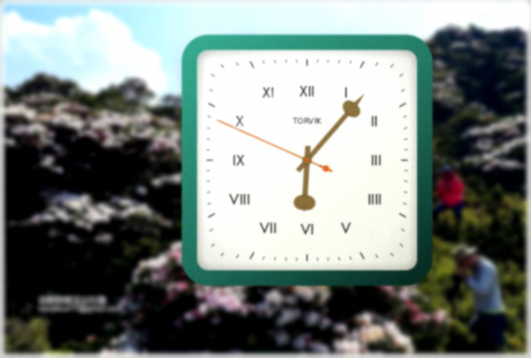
{"hour": 6, "minute": 6, "second": 49}
